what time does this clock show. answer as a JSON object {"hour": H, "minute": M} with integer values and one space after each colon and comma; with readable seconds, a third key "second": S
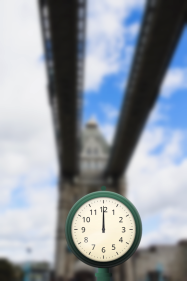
{"hour": 12, "minute": 0}
